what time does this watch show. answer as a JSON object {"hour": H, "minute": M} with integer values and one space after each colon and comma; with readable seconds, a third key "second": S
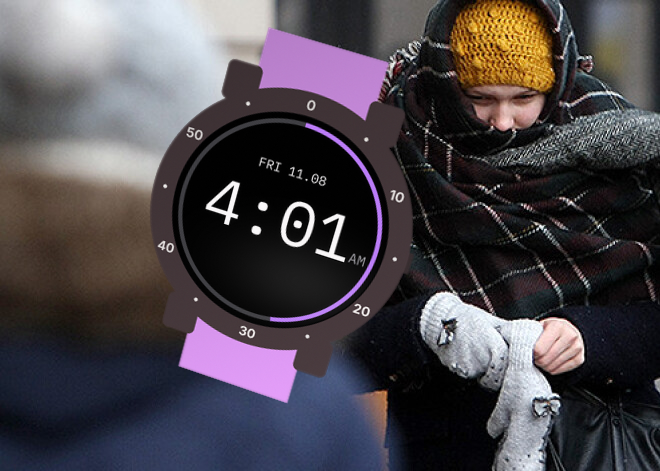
{"hour": 4, "minute": 1}
